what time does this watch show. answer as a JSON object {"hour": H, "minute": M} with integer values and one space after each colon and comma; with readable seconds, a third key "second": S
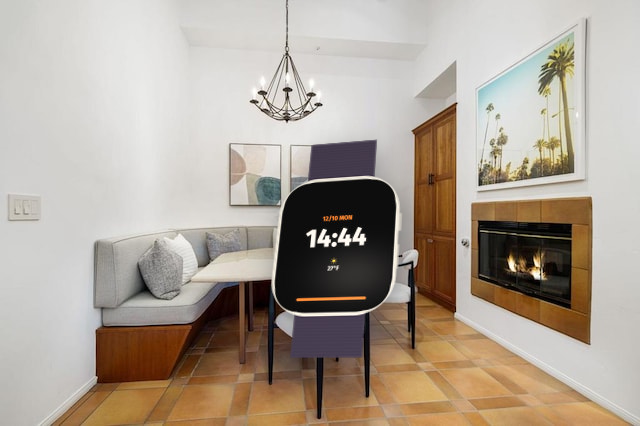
{"hour": 14, "minute": 44}
